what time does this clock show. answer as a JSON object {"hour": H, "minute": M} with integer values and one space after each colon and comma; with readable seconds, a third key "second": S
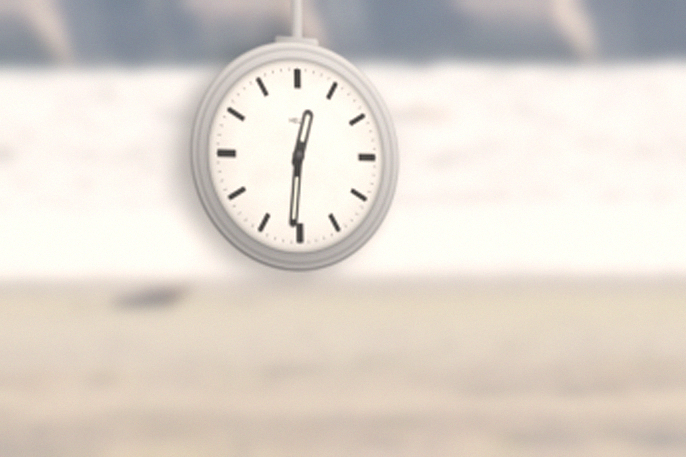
{"hour": 12, "minute": 31}
